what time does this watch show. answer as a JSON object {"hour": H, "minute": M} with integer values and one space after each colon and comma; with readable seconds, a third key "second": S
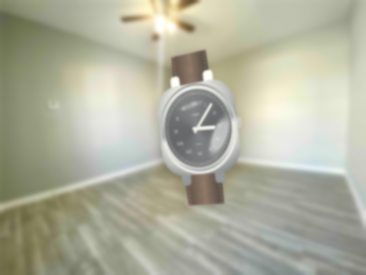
{"hour": 3, "minute": 7}
